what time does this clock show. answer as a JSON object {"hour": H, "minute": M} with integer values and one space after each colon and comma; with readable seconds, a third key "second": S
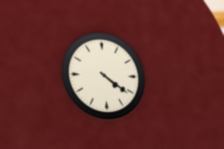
{"hour": 4, "minute": 21}
